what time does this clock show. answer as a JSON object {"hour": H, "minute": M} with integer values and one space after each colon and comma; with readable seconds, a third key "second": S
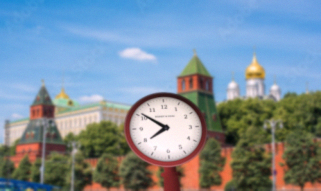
{"hour": 7, "minute": 51}
